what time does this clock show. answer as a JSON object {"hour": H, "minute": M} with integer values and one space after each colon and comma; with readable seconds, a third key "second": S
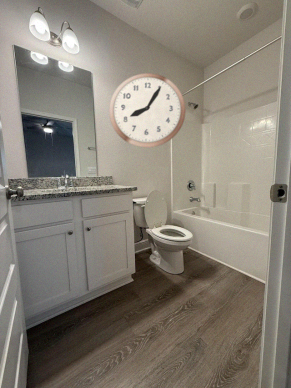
{"hour": 8, "minute": 5}
